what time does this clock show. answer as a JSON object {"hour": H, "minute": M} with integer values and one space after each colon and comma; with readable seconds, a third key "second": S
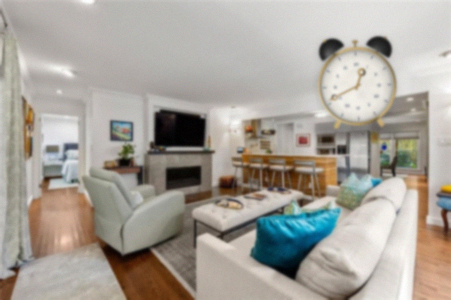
{"hour": 12, "minute": 41}
